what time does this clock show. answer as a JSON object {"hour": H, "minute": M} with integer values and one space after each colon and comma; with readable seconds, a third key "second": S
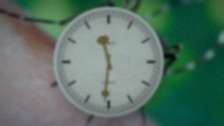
{"hour": 11, "minute": 31}
